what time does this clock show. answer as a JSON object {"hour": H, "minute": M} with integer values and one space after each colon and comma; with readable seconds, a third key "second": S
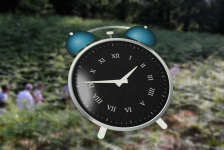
{"hour": 1, "minute": 46}
